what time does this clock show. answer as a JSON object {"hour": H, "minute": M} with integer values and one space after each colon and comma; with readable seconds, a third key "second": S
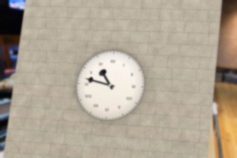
{"hour": 10, "minute": 47}
